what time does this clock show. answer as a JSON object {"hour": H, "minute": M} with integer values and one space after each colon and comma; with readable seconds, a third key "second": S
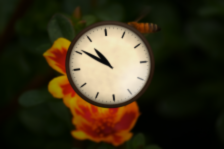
{"hour": 10, "minute": 51}
